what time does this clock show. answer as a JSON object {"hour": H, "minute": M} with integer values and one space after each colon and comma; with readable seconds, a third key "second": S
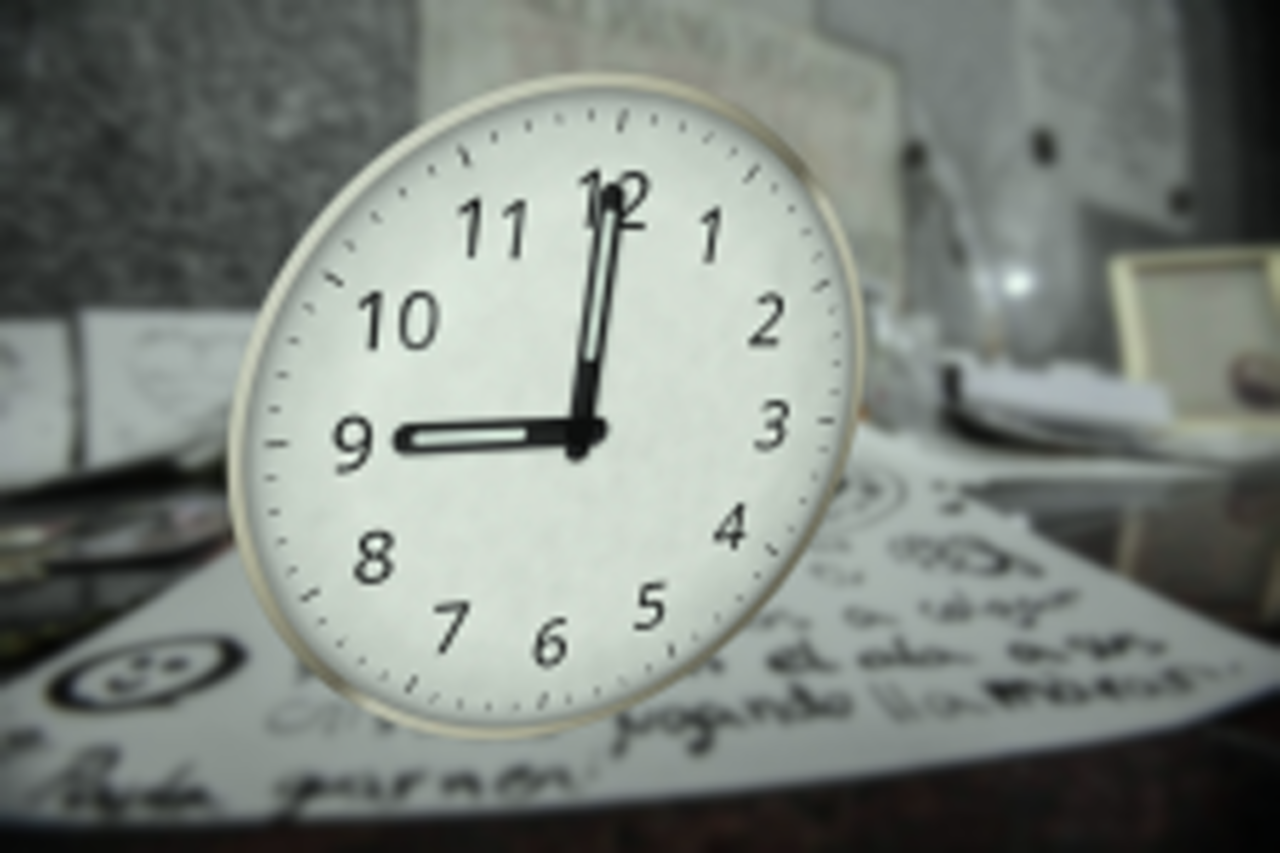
{"hour": 9, "minute": 0}
